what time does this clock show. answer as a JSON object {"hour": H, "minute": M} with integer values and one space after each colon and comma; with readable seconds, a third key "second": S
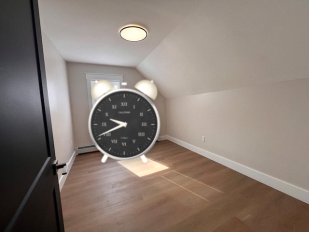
{"hour": 9, "minute": 41}
